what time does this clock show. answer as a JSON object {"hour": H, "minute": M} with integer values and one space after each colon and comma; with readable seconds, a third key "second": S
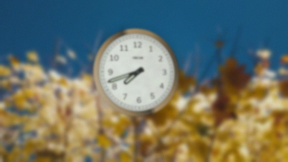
{"hour": 7, "minute": 42}
